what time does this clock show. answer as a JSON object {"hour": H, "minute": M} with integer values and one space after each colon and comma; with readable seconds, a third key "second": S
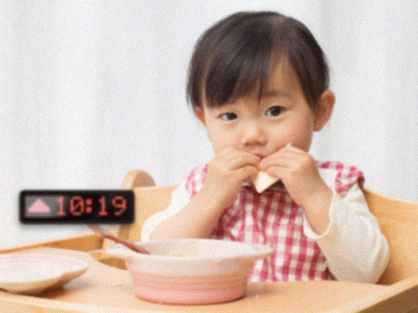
{"hour": 10, "minute": 19}
